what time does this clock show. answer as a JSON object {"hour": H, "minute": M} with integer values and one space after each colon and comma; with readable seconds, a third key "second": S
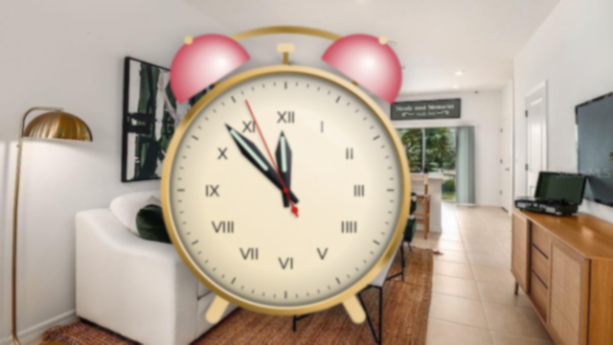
{"hour": 11, "minute": 52, "second": 56}
